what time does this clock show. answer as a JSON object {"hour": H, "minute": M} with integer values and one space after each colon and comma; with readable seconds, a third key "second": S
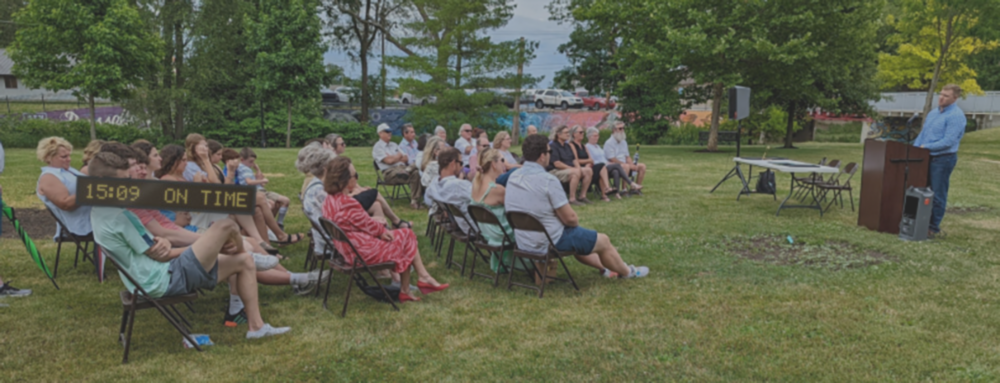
{"hour": 15, "minute": 9}
